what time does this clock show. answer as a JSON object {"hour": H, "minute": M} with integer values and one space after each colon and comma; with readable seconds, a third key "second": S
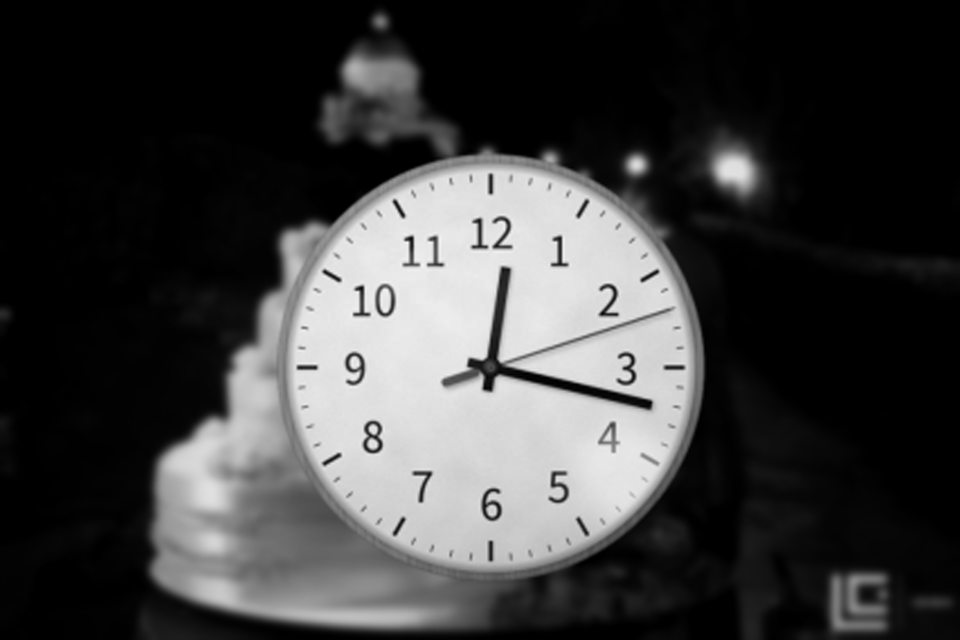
{"hour": 12, "minute": 17, "second": 12}
